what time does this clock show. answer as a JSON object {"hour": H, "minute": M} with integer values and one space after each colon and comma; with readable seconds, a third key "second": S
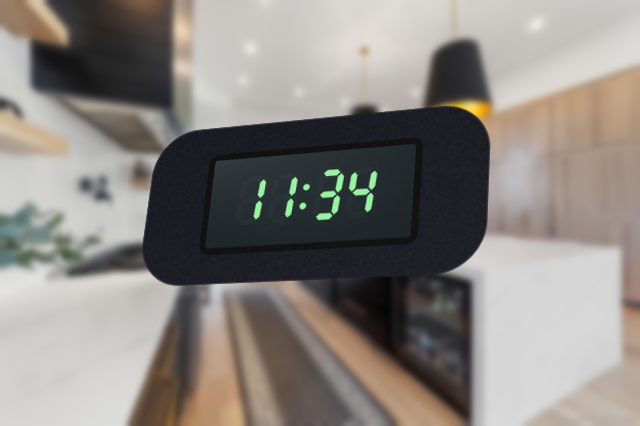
{"hour": 11, "minute": 34}
